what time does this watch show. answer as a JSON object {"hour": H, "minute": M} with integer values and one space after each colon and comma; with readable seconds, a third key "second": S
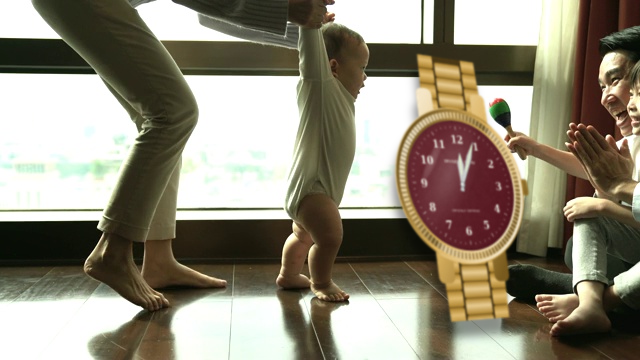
{"hour": 12, "minute": 4}
